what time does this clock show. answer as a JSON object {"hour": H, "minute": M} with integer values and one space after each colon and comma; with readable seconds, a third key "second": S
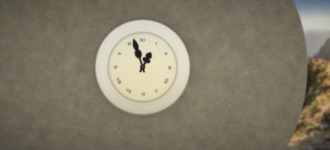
{"hour": 12, "minute": 57}
